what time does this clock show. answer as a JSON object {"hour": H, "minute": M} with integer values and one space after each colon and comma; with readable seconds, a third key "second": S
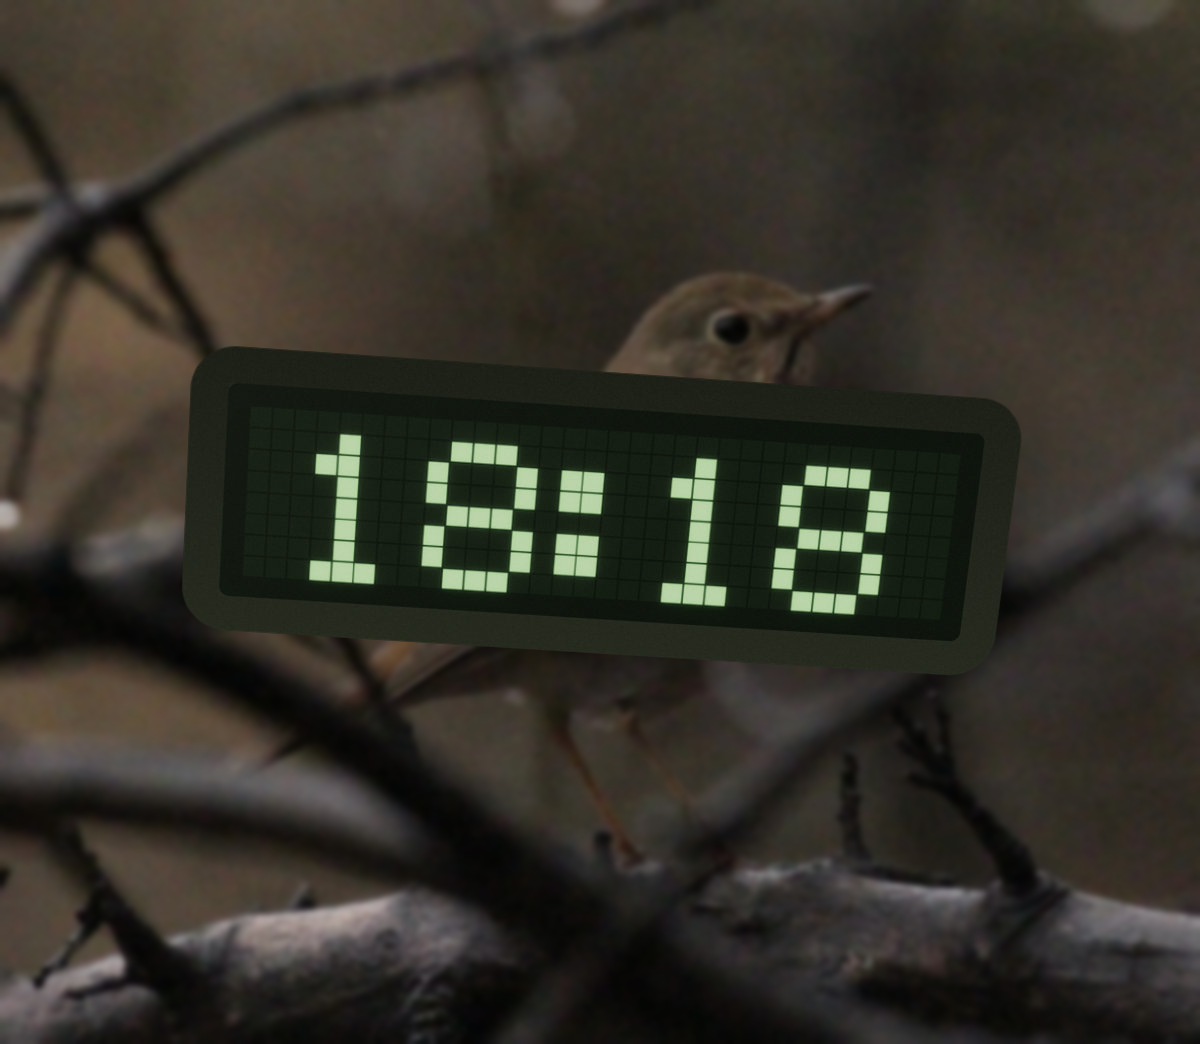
{"hour": 18, "minute": 18}
